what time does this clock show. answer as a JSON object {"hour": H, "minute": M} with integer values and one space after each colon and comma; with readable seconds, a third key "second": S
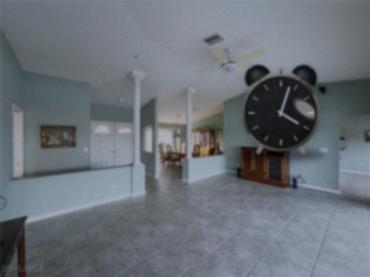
{"hour": 4, "minute": 3}
